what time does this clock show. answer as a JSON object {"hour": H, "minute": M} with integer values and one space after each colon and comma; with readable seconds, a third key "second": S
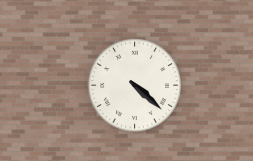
{"hour": 4, "minute": 22}
